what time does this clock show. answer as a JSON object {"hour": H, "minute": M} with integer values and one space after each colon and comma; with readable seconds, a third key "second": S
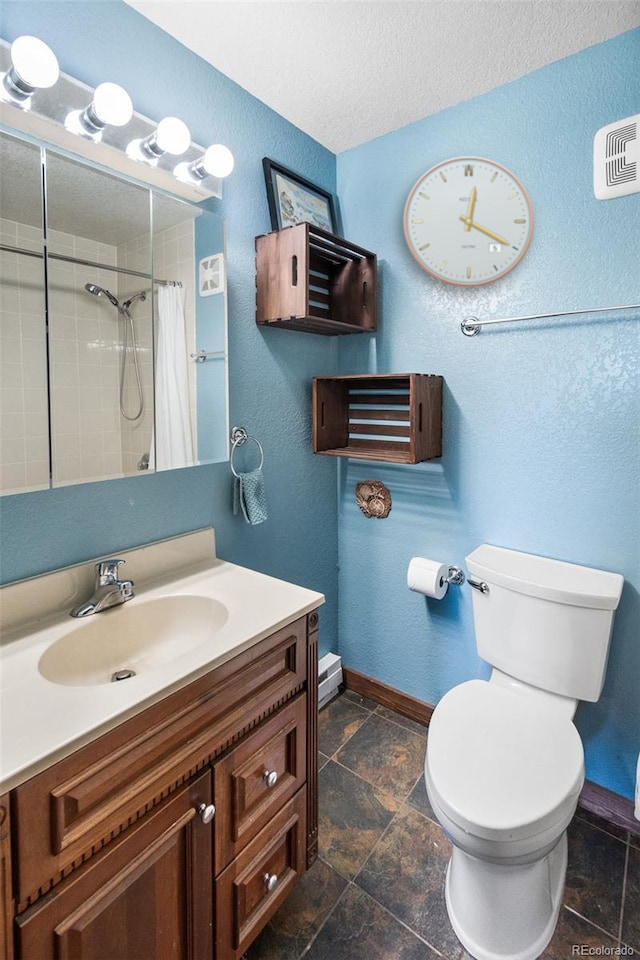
{"hour": 12, "minute": 20}
